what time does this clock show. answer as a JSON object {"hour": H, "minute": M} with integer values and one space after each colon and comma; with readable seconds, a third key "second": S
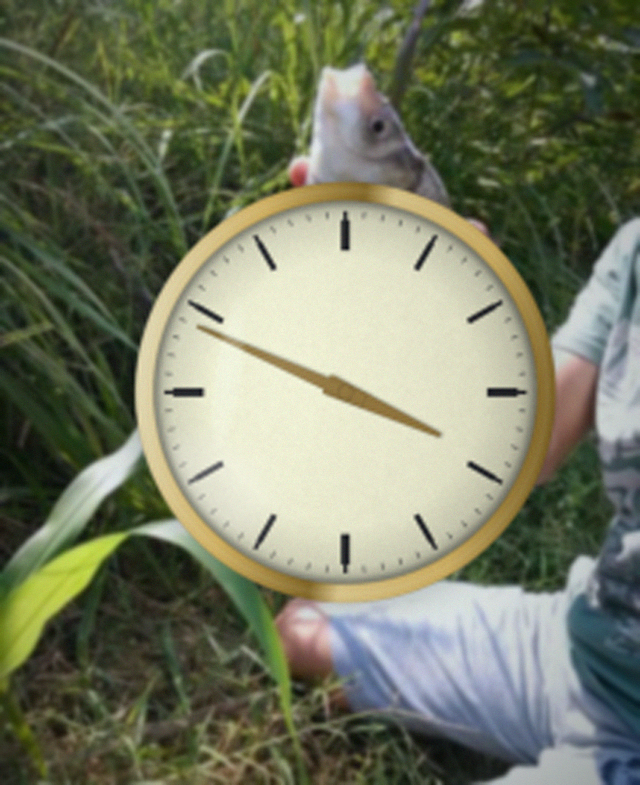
{"hour": 3, "minute": 49}
